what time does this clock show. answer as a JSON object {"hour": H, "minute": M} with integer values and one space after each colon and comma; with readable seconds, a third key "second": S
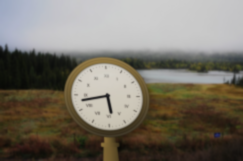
{"hour": 5, "minute": 43}
